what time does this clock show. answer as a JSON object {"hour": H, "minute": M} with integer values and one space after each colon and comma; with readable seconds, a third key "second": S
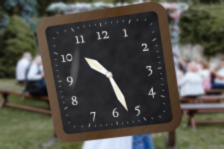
{"hour": 10, "minute": 27}
